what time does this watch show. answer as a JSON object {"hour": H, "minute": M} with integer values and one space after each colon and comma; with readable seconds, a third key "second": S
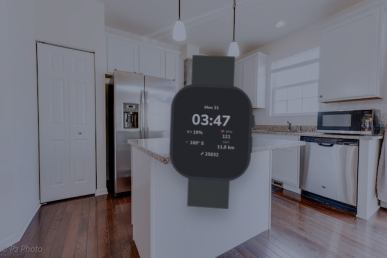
{"hour": 3, "minute": 47}
